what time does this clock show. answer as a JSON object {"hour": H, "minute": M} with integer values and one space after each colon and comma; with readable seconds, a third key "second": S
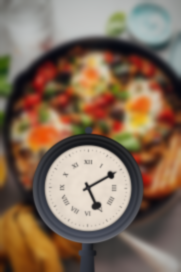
{"hour": 5, "minute": 10}
